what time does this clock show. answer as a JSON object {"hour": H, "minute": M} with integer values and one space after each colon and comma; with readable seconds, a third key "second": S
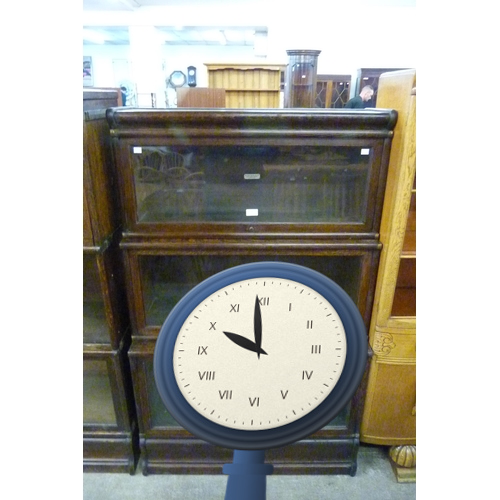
{"hour": 9, "minute": 59}
